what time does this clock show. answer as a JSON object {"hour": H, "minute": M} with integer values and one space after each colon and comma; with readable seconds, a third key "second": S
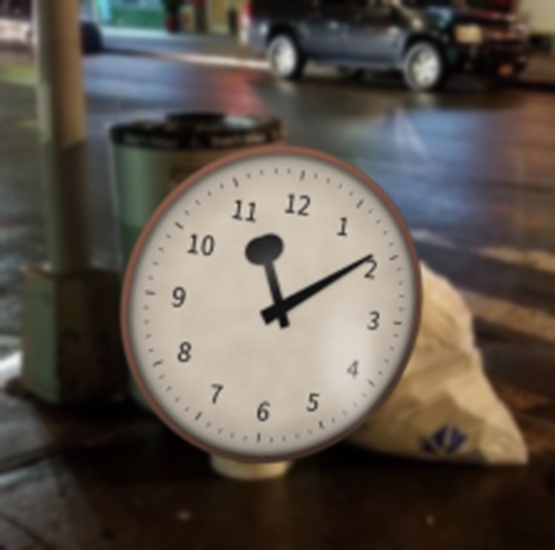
{"hour": 11, "minute": 9}
